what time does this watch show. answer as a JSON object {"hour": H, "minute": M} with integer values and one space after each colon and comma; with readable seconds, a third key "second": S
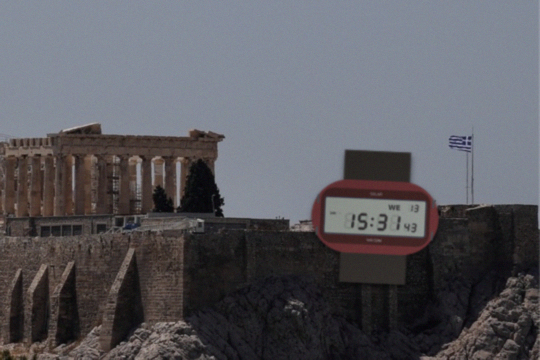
{"hour": 15, "minute": 31}
